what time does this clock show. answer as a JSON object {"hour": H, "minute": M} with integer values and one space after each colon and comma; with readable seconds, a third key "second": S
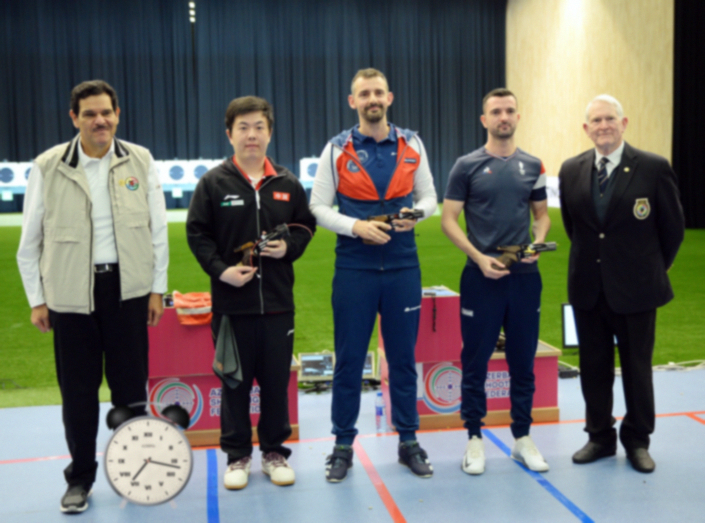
{"hour": 7, "minute": 17}
